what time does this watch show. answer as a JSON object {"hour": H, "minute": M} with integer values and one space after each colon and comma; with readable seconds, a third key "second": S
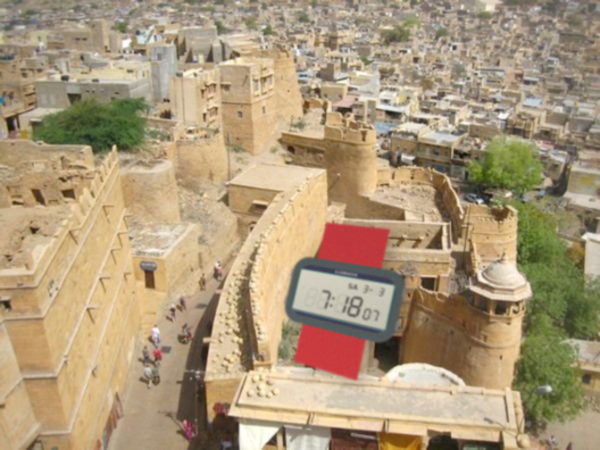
{"hour": 7, "minute": 18}
